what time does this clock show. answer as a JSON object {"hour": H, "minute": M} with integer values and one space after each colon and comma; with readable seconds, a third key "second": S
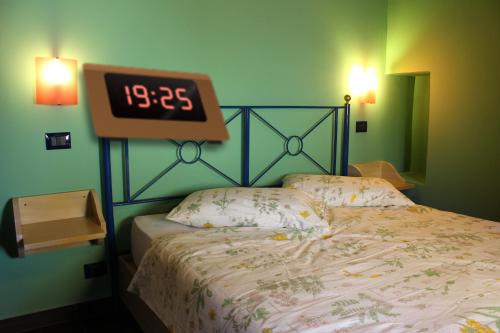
{"hour": 19, "minute": 25}
